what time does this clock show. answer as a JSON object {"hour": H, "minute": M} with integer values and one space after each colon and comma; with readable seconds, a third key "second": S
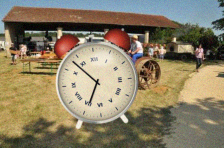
{"hour": 6, "minute": 53}
